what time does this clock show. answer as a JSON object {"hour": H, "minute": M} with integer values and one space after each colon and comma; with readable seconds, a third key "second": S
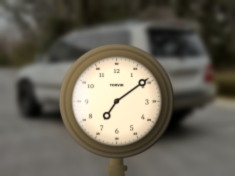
{"hour": 7, "minute": 9}
